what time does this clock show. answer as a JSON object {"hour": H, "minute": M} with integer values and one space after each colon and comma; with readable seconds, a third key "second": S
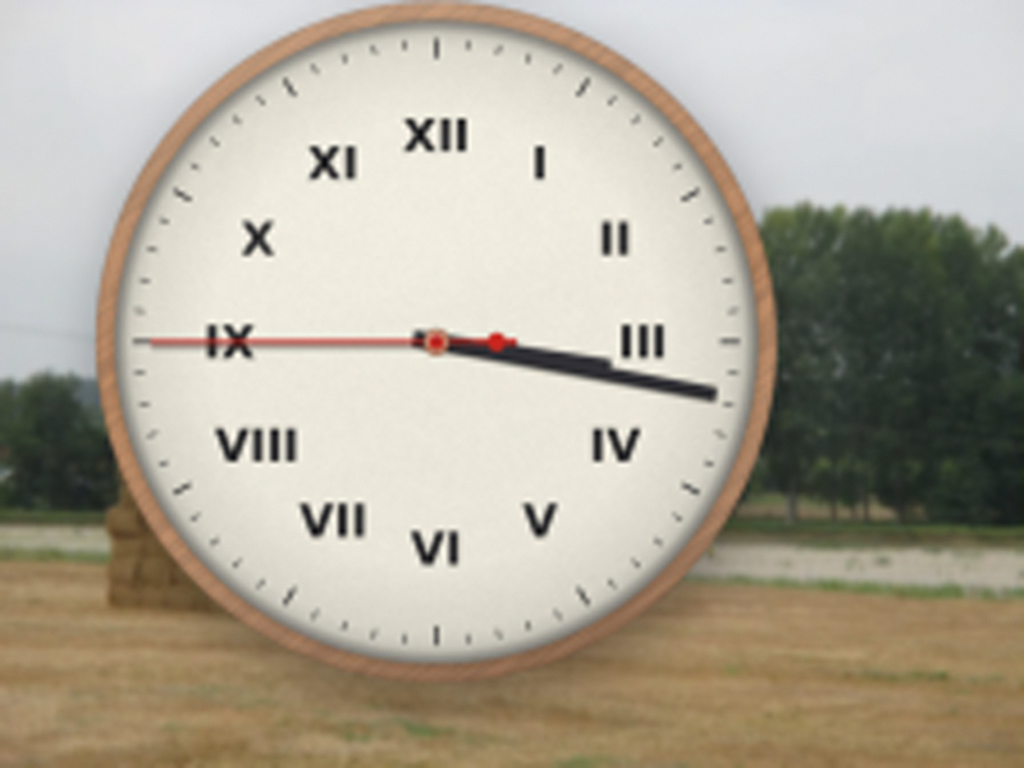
{"hour": 3, "minute": 16, "second": 45}
